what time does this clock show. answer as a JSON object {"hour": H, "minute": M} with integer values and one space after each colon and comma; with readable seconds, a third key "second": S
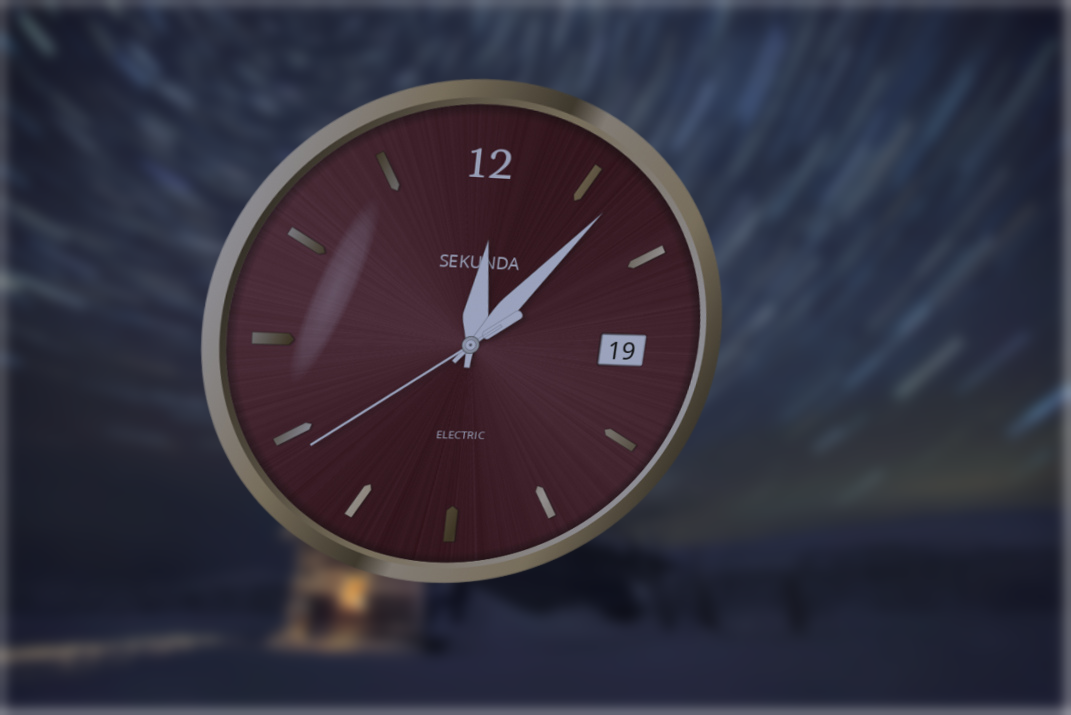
{"hour": 12, "minute": 6, "second": 39}
